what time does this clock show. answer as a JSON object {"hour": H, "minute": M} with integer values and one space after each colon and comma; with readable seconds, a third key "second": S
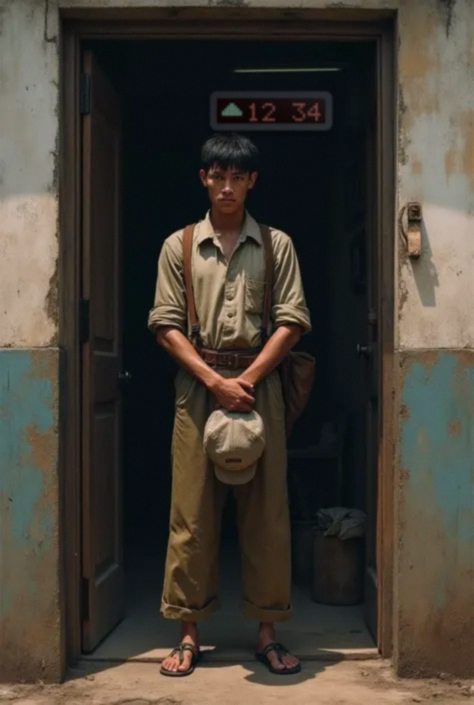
{"hour": 12, "minute": 34}
